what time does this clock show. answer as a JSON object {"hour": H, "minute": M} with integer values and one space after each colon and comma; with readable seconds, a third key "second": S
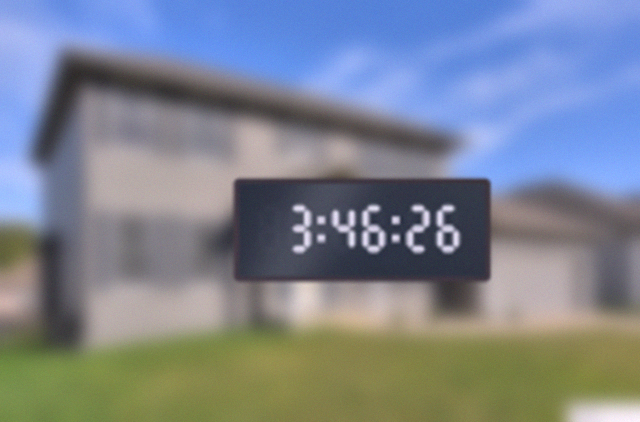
{"hour": 3, "minute": 46, "second": 26}
